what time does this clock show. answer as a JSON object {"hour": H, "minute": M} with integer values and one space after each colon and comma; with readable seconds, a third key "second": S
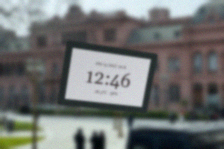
{"hour": 12, "minute": 46}
